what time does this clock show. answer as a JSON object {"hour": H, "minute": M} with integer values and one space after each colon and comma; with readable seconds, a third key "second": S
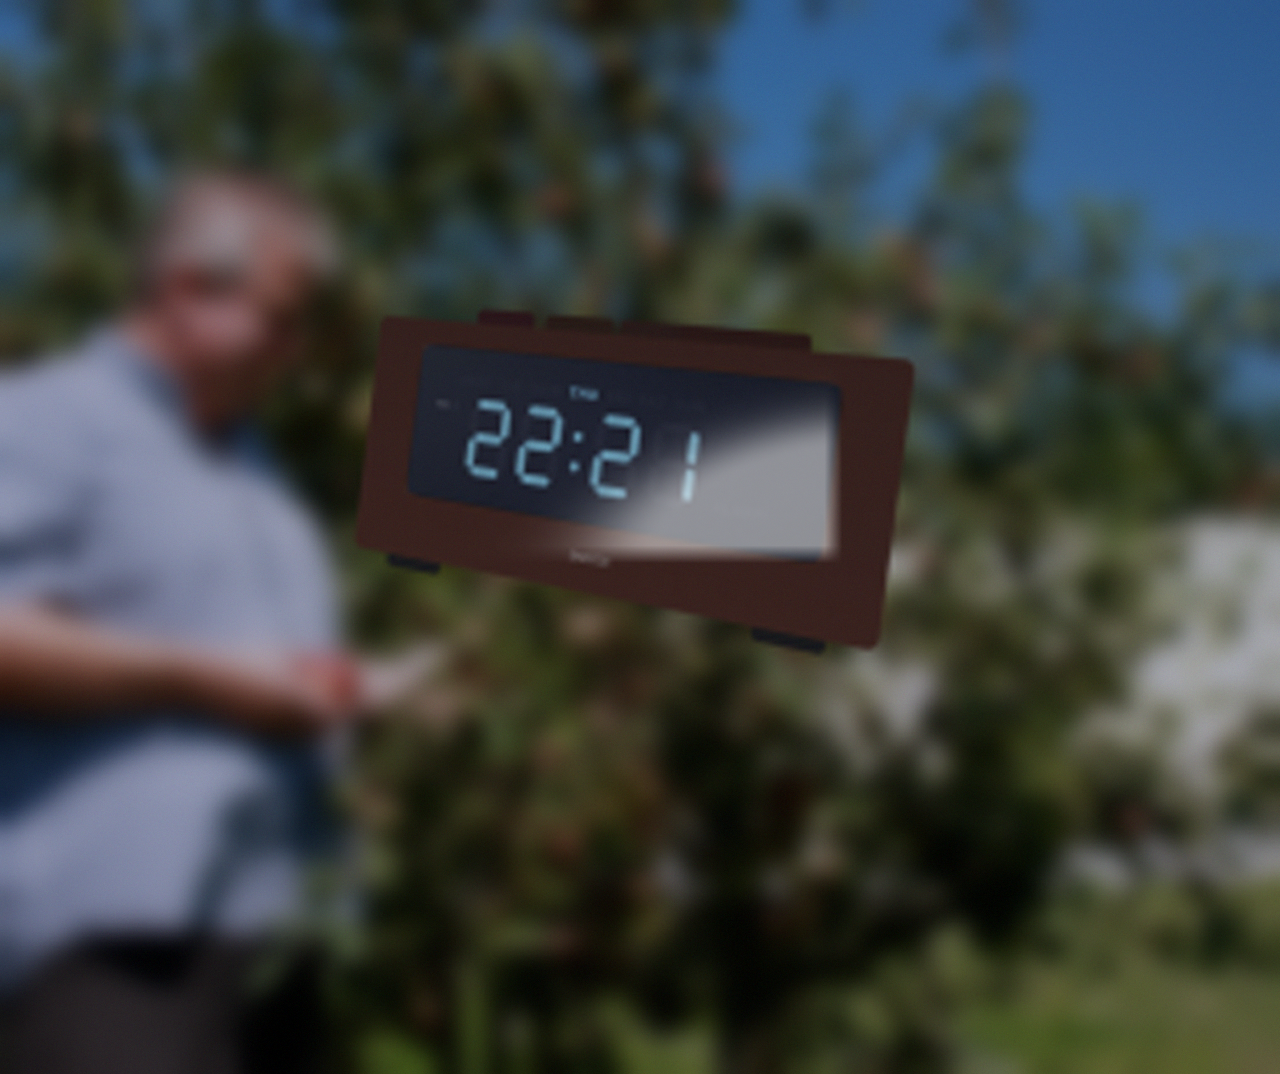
{"hour": 22, "minute": 21}
